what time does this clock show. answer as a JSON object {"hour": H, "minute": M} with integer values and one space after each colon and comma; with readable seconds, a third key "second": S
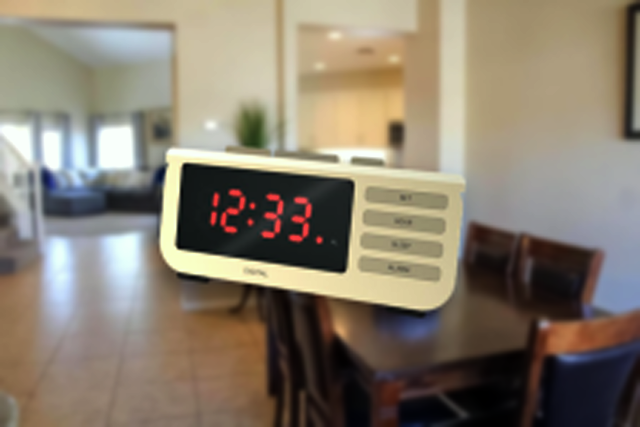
{"hour": 12, "minute": 33}
